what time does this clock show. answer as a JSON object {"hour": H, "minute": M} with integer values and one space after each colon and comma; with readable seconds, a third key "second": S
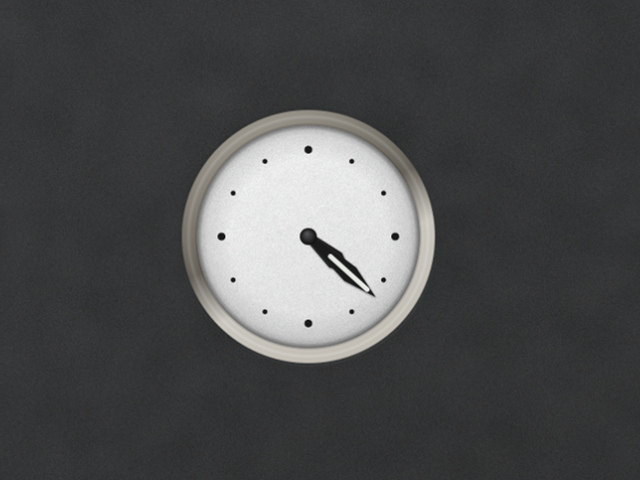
{"hour": 4, "minute": 22}
